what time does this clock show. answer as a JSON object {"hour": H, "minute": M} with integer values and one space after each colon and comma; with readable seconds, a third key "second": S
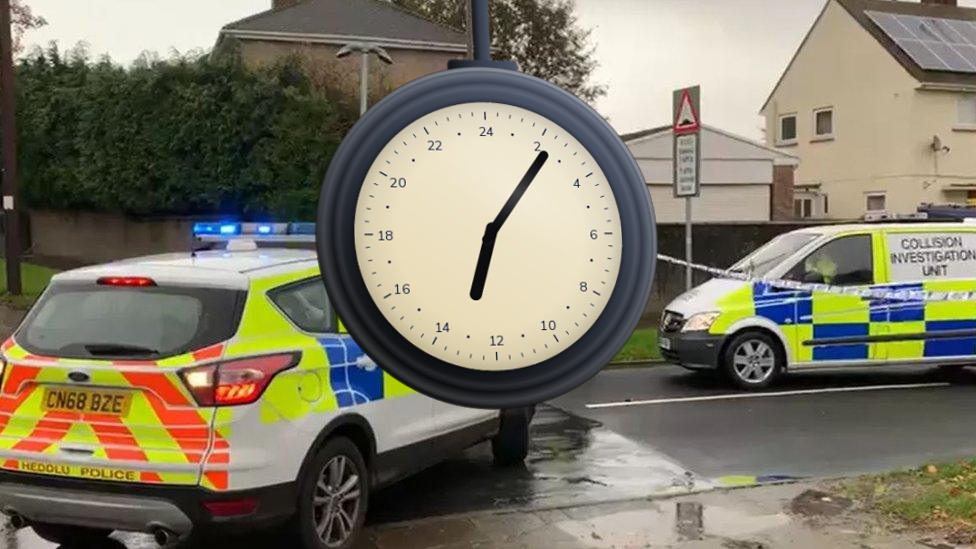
{"hour": 13, "minute": 6}
